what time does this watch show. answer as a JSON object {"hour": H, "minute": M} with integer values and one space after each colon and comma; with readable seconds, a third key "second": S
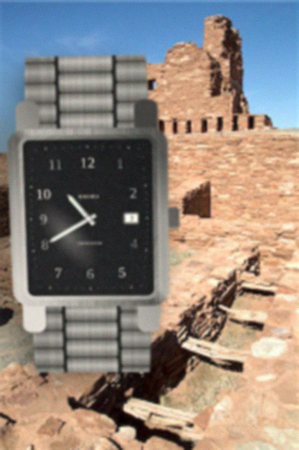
{"hour": 10, "minute": 40}
